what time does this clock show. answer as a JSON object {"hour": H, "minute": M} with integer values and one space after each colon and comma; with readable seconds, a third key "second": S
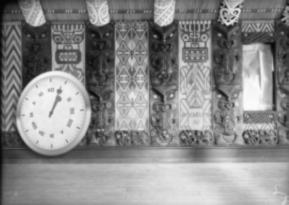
{"hour": 1, "minute": 4}
